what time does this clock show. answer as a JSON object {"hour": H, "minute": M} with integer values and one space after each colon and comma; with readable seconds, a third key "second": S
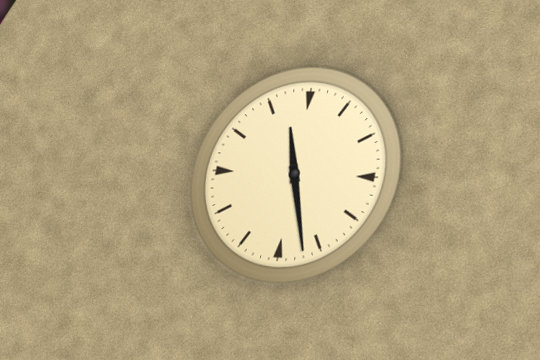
{"hour": 11, "minute": 27}
